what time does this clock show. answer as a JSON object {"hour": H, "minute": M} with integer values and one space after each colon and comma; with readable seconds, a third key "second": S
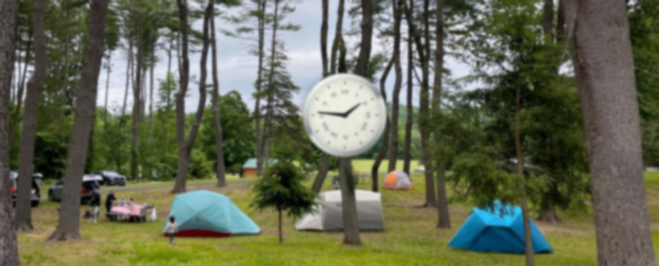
{"hour": 1, "minute": 46}
